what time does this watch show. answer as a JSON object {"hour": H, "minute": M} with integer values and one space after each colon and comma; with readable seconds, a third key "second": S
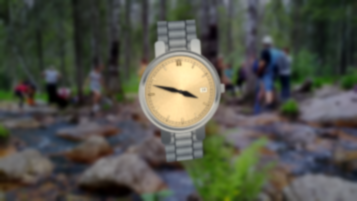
{"hour": 3, "minute": 48}
